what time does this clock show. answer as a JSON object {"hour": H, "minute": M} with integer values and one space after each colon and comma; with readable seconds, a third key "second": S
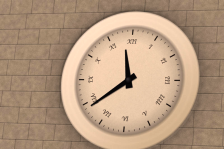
{"hour": 11, "minute": 39}
